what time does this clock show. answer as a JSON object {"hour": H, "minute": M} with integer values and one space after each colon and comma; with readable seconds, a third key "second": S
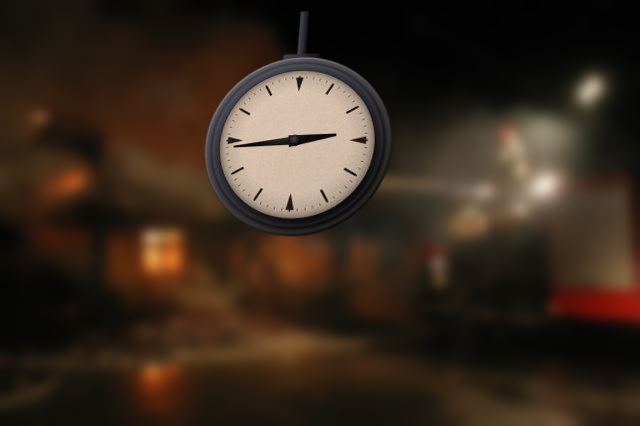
{"hour": 2, "minute": 44}
